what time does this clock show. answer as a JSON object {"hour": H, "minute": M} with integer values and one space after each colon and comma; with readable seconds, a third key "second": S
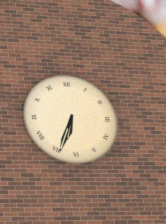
{"hour": 6, "minute": 34}
